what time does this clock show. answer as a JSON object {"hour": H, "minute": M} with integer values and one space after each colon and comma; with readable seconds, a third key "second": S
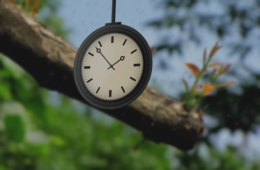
{"hour": 1, "minute": 53}
